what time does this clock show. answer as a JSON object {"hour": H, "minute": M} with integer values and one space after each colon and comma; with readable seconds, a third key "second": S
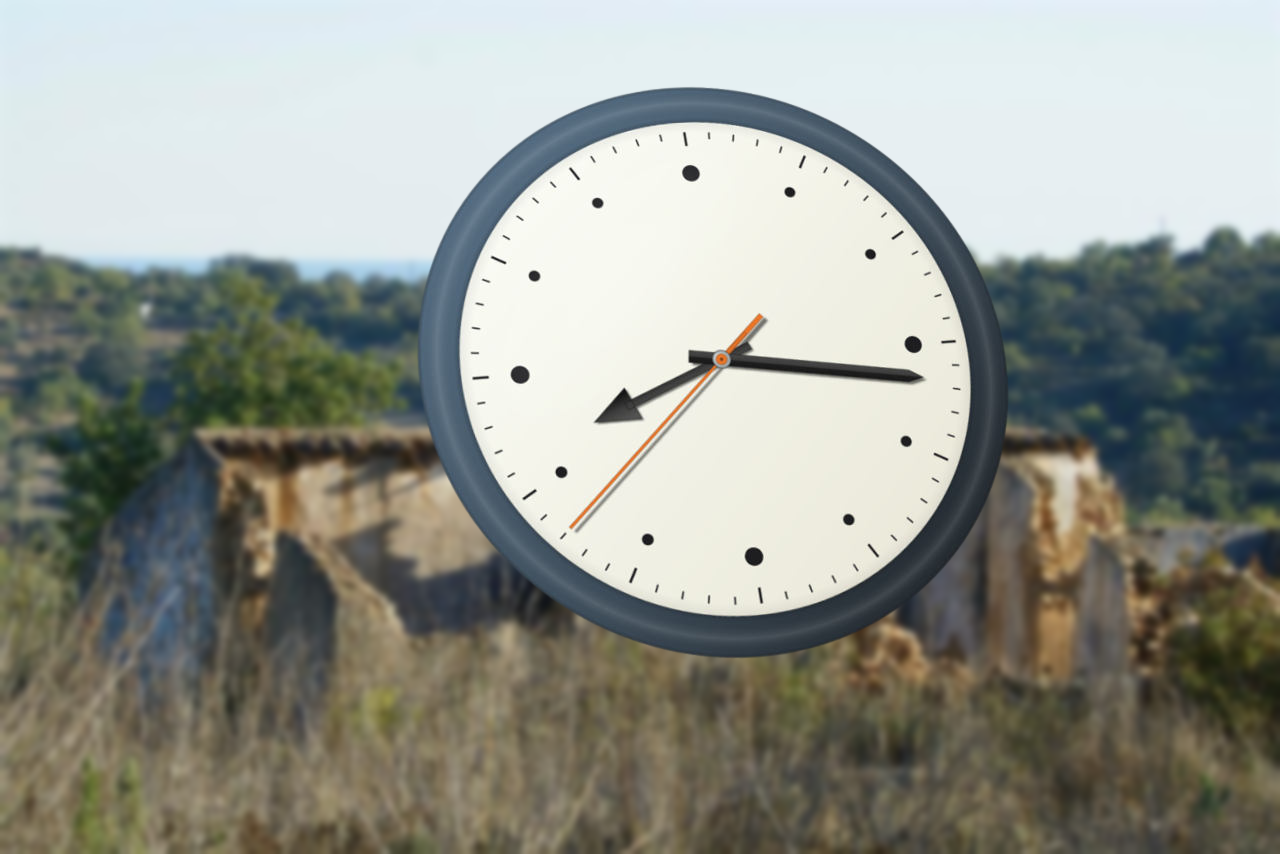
{"hour": 8, "minute": 16, "second": 38}
